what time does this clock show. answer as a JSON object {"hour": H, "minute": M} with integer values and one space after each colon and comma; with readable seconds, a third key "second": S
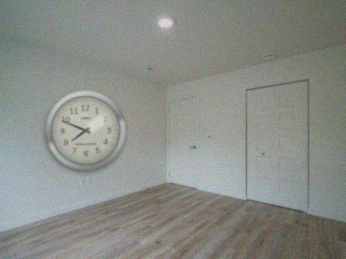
{"hour": 7, "minute": 49}
